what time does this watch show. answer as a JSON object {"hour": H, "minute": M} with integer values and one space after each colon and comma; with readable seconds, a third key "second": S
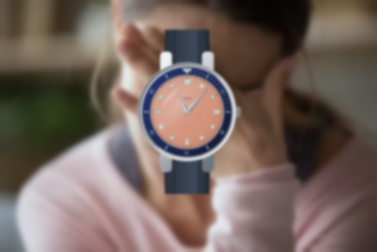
{"hour": 11, "minute": 7}
